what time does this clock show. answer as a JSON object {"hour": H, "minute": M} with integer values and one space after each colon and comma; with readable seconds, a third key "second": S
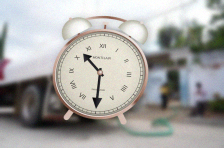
{"hour": 10, "minute": 30}
